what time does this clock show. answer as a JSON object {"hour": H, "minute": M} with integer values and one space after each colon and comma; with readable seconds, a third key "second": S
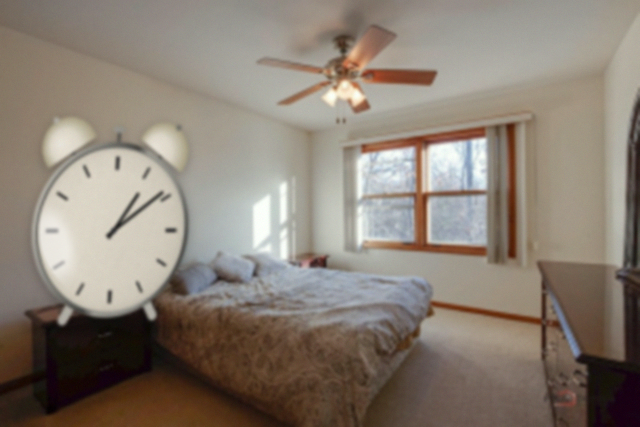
{"hour": 1, "minute": 9}
